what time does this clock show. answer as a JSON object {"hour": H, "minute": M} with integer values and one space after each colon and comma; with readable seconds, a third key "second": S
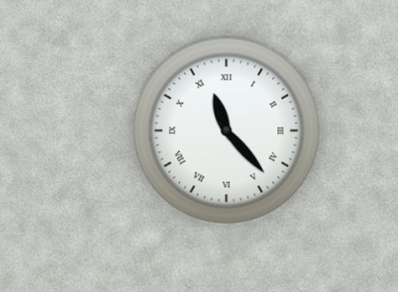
{"hour": 11, "minute": 23}
